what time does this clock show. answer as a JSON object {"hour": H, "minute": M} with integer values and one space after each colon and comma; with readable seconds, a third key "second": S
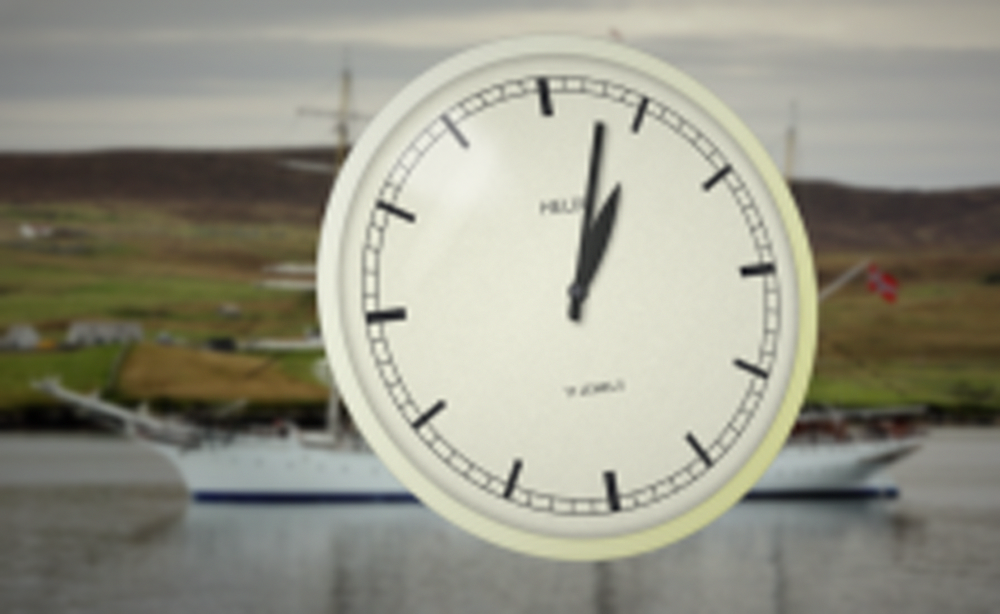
{"hour": 1, "minute": 3}
